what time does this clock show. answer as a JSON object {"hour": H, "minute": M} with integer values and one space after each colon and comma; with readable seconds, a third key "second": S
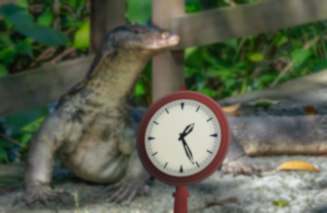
{"hour": 1, "minute": 26}
